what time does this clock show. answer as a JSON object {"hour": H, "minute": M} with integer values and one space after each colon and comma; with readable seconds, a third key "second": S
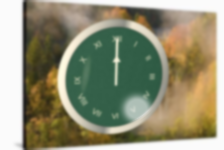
{"hour": 12, "minute": 0}
